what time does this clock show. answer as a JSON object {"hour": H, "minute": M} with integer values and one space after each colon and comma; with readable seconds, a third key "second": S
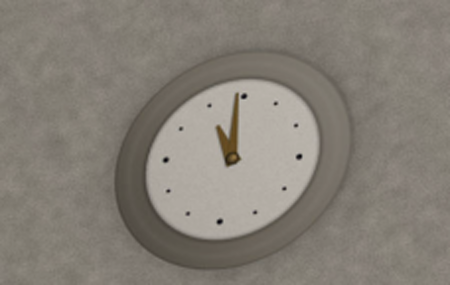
{"hour": 10, "minute": 59}
